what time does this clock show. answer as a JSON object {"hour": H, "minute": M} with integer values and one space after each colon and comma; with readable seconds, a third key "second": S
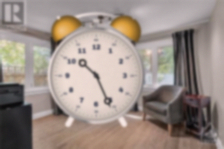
{"hour": 10, "minute": 26}
